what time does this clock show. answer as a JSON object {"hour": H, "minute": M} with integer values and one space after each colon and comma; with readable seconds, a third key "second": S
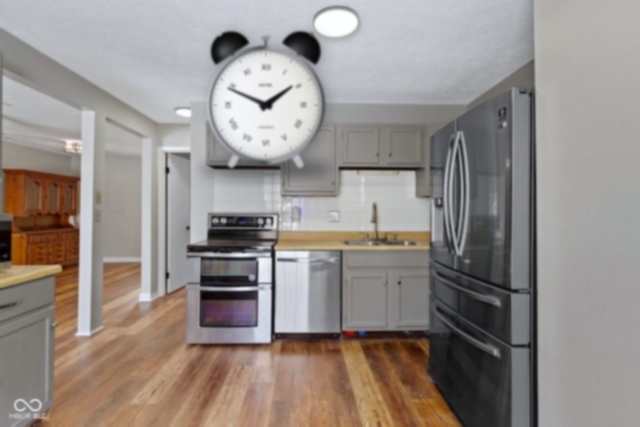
{"hour": 1, "minute": 49}
